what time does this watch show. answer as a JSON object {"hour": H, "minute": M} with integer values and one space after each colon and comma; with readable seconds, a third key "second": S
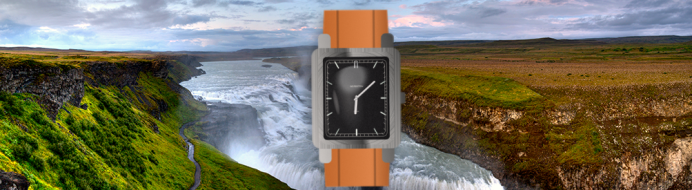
{"hour": 6, "minute": 8}
